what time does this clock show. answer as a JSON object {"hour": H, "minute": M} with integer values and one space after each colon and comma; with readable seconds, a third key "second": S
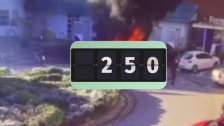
{"hour": 2, "minute": 50}
